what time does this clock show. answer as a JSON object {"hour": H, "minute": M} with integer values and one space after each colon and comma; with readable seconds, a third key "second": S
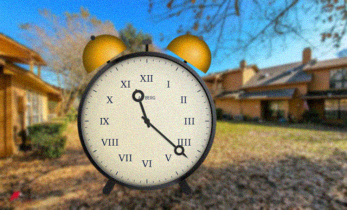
{"hour": 11, "minute": 22}
